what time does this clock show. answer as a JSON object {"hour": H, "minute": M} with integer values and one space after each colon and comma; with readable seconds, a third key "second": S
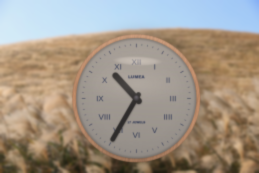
{"hour": 10, "minute": 35}
